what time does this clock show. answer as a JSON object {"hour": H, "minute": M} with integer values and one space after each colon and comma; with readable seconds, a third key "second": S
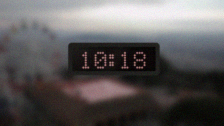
{"hour": 10, "minute": 18}
